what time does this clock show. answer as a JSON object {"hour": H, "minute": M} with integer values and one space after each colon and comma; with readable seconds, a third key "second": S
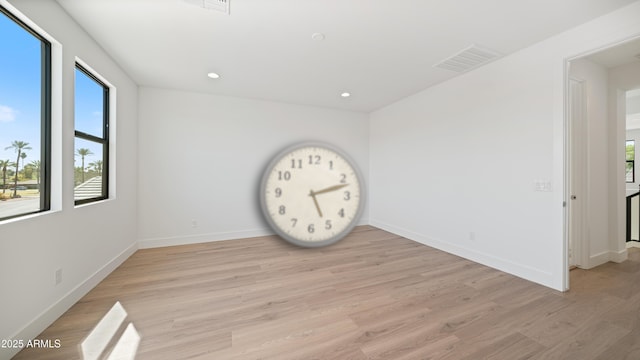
{"hour": 5, "minute": 12}
